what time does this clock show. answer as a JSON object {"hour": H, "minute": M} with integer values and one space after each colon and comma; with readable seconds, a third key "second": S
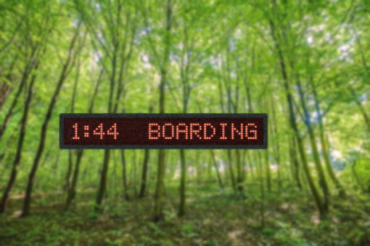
{"hour": 1, "minute": 44}
